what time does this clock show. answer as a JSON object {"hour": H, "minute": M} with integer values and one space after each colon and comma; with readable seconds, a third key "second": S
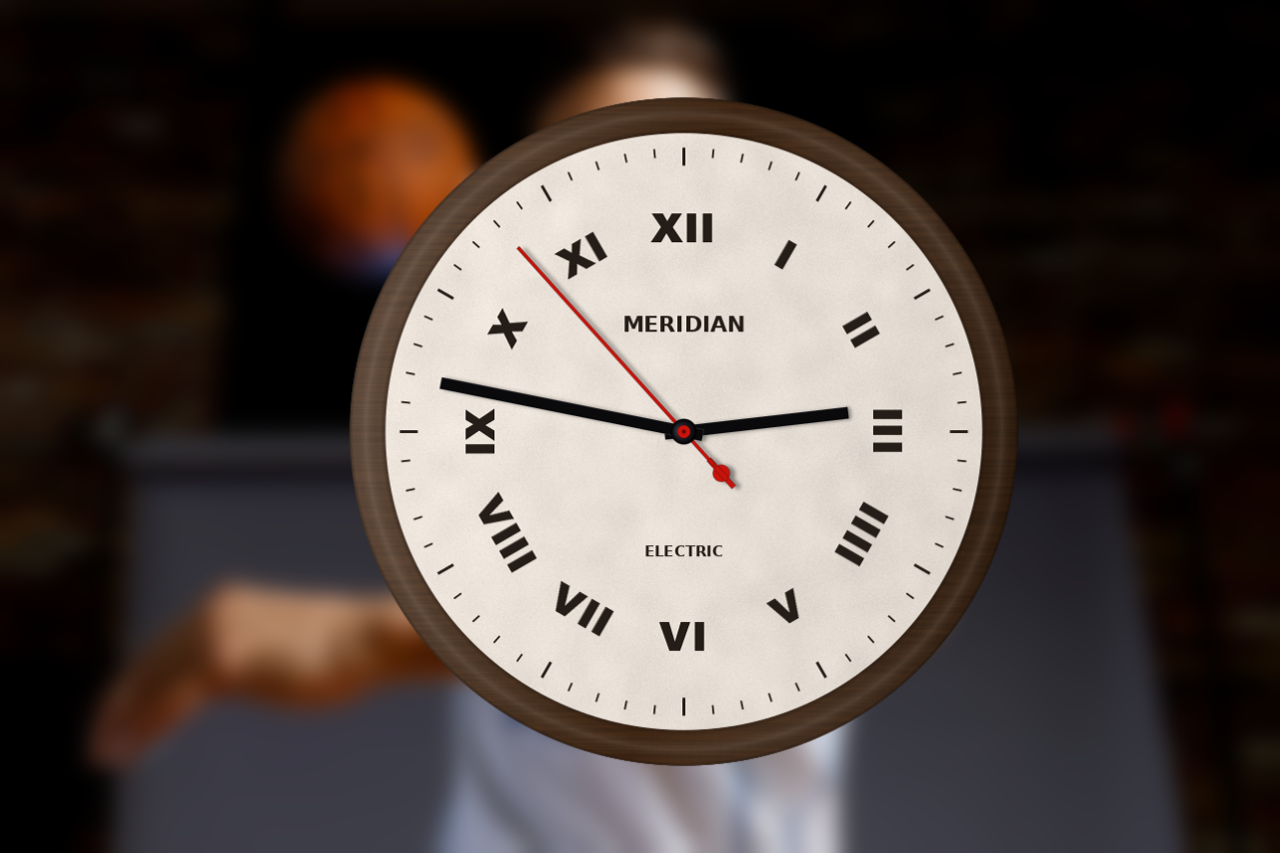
{"hour": 2, "minute": 46, "second": 53}
